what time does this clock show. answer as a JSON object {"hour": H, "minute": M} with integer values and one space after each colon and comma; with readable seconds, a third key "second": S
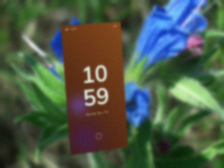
{"hour": 10, "minute": 59}
